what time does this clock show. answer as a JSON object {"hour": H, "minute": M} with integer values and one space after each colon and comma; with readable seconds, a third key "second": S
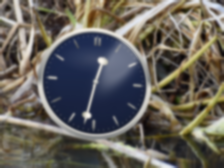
{"hour": 12, "minute": 32}
